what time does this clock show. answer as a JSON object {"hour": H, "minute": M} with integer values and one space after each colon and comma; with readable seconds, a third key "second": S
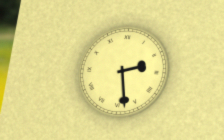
{"hour": 2, "minute": 28}
